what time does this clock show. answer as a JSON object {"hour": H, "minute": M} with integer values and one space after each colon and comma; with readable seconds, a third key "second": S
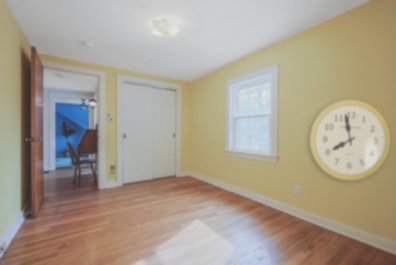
{"hour": 7, "minute": 58}
